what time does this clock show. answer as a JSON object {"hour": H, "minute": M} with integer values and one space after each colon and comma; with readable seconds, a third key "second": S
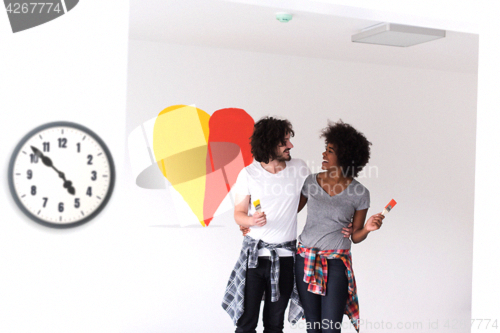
{"hour": 4, "minute": 52}
